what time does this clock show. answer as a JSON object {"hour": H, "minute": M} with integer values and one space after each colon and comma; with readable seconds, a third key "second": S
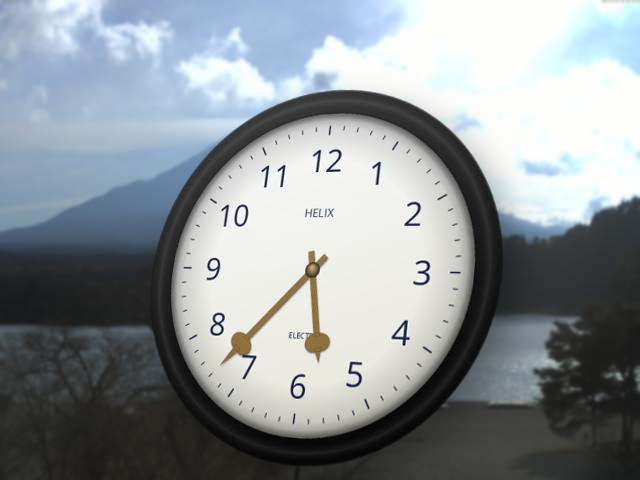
{"hour": 5, "minute": 37}
